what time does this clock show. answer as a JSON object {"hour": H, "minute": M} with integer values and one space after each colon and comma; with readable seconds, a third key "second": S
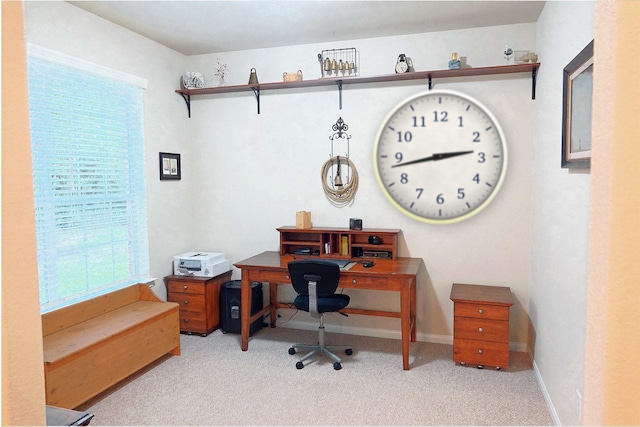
{"hour": 2, "minute": 43}
